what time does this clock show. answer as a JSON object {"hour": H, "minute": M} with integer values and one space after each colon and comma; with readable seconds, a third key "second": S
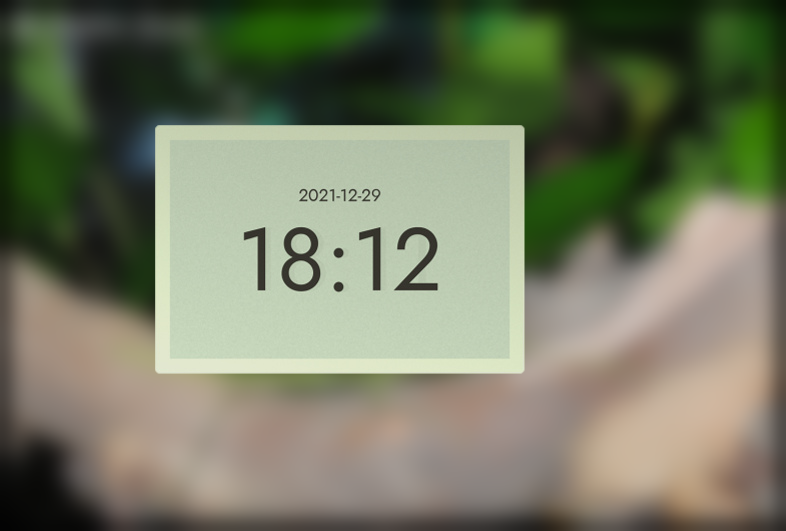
{"hour": 18, "minute": 12}
